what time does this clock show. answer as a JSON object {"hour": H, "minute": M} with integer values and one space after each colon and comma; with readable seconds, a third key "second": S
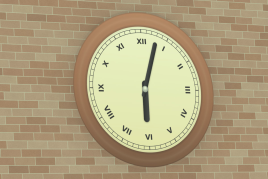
{"hour": 6, "minute": 3}
